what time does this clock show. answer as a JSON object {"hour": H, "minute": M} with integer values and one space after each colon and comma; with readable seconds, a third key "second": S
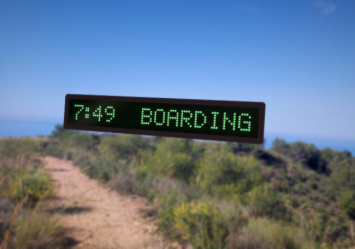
{"hour": 7, "minute": 49}
